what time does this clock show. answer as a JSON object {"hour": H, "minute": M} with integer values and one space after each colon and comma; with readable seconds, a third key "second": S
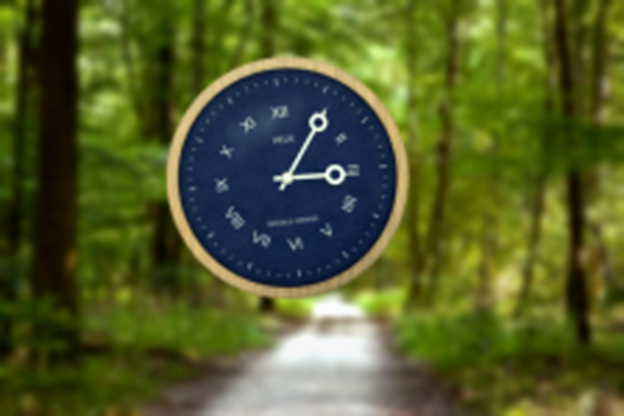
{"hour": 3, "minute": 6}
